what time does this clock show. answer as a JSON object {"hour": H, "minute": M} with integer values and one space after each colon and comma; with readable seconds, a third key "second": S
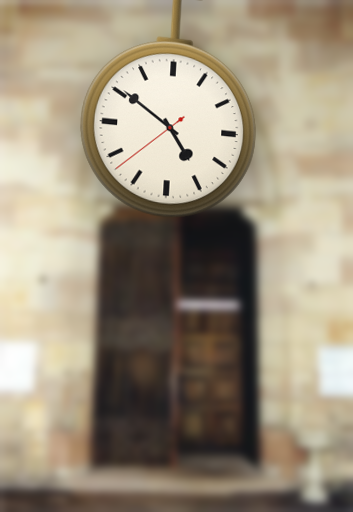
{"hour": 4, "minute": 50, "second": 38}
